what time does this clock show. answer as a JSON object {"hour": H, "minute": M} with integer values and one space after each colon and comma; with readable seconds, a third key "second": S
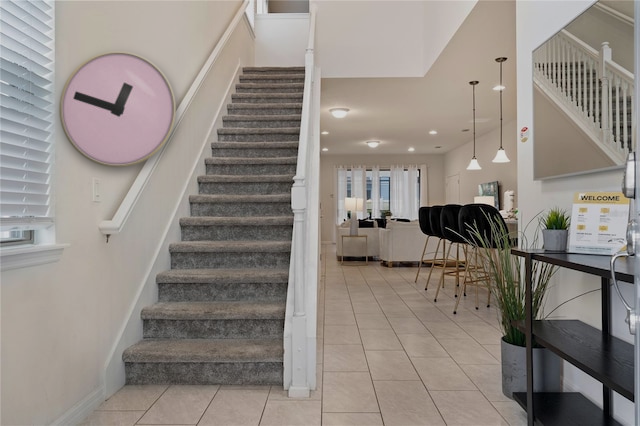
{"hour": 12, "minute": 48}
